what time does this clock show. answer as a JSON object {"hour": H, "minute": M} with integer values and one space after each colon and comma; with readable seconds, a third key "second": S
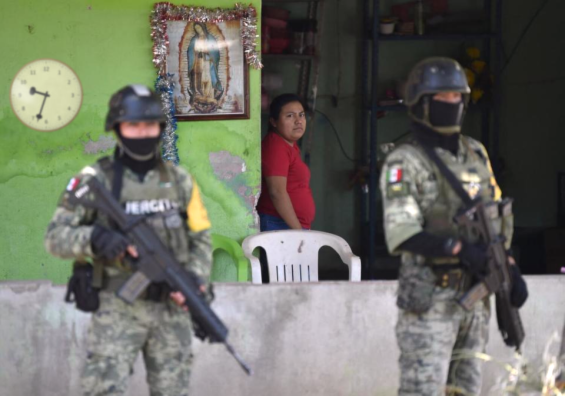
{"hour": 9, "minute": 33}
